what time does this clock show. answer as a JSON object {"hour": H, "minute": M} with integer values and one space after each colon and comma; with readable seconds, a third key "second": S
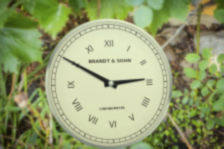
{"hour": 2, "minute": 50}
